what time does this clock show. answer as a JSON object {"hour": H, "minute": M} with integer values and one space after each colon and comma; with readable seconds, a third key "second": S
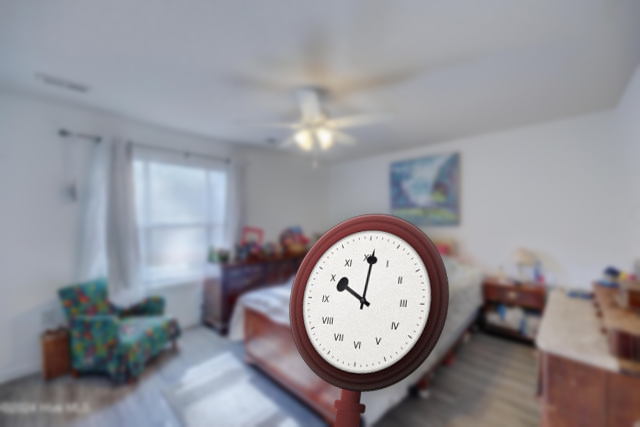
{"hour": 10, "minute": 1}
